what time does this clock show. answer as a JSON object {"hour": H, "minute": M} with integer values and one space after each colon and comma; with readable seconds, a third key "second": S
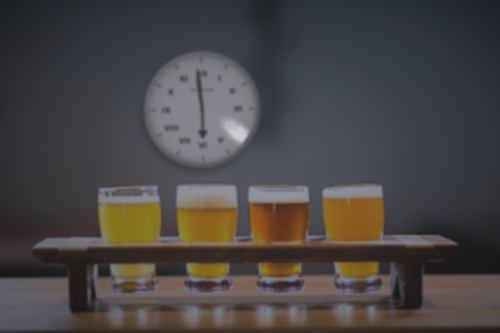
{"hour": 5, "minute": 59}
